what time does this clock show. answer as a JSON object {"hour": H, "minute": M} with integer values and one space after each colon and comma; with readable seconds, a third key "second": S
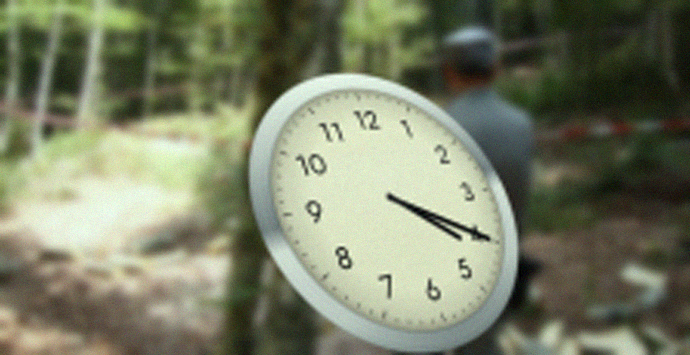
{"hour": 4, "minute": 20}
